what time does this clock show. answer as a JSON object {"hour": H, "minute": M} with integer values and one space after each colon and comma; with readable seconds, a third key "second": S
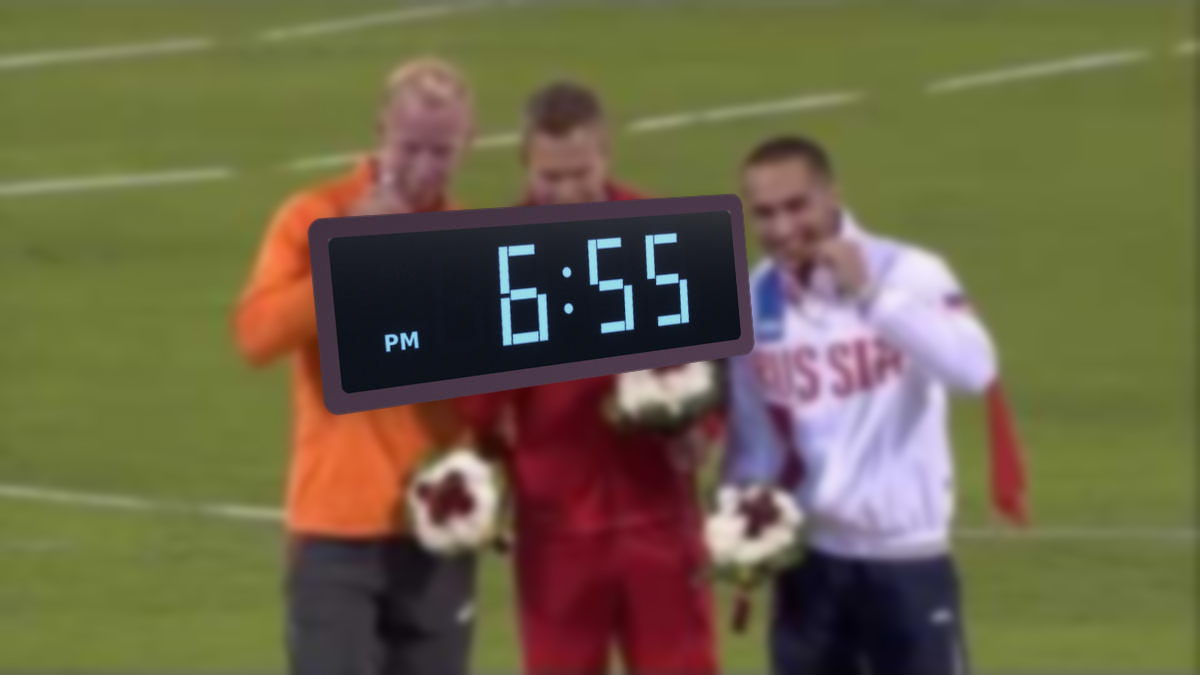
{"hour": 6, "minute": 55}
